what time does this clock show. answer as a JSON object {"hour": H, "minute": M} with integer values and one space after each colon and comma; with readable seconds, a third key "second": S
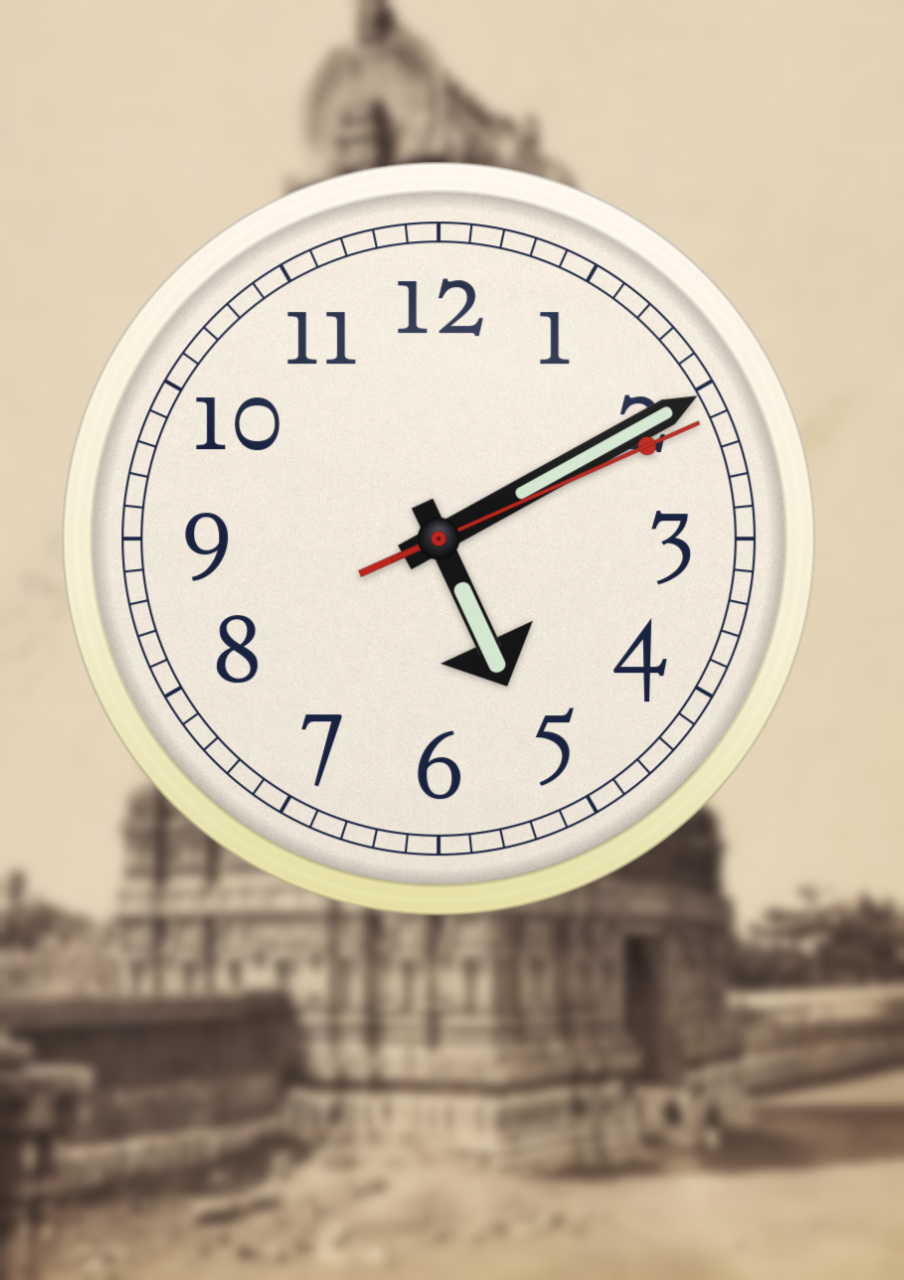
{"hour": 5, "minute": 10, "second": 11}
